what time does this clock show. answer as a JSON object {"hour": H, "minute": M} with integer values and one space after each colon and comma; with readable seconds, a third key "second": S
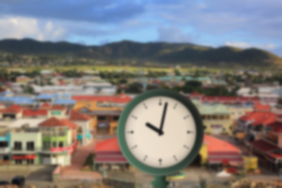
{"hour": 10, "minute": 2}
